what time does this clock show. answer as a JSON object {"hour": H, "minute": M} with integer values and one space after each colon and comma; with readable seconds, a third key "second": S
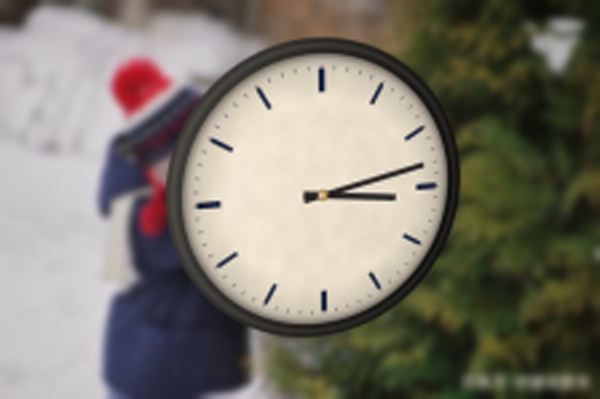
{"hour": 3, "minute": 13}
